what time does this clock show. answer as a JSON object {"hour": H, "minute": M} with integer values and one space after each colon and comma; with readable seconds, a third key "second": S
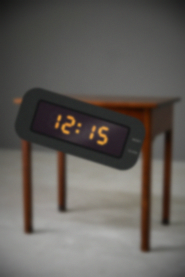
{"hour": 12, "minute": 15}
